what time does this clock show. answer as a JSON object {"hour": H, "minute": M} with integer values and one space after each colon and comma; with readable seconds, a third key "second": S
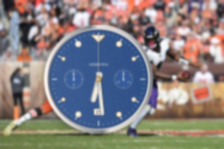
{"hour": 6, "minute": 29}
